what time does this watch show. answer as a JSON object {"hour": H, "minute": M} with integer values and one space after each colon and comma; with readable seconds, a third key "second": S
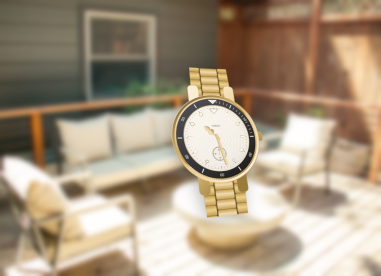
{"hour": 10, "minute": 28}
